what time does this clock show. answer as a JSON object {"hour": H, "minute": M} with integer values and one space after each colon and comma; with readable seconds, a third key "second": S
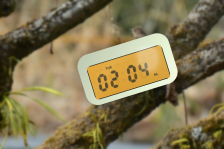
{"hour": 2, "minute": 4}
